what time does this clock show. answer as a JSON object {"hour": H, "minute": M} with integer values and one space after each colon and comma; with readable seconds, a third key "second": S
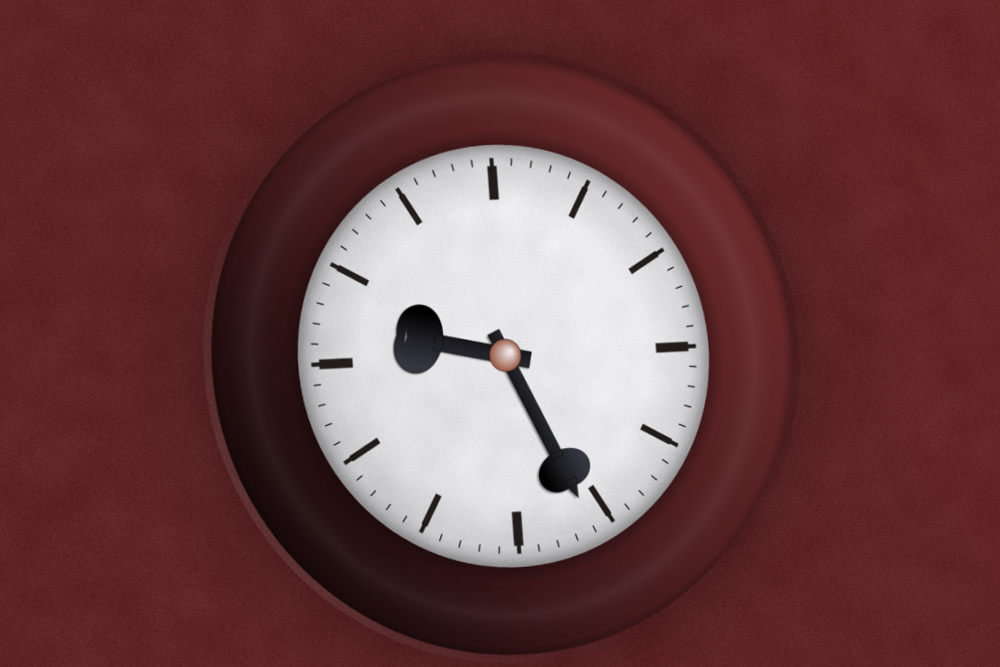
{"hour": 9, "minute": 26}
